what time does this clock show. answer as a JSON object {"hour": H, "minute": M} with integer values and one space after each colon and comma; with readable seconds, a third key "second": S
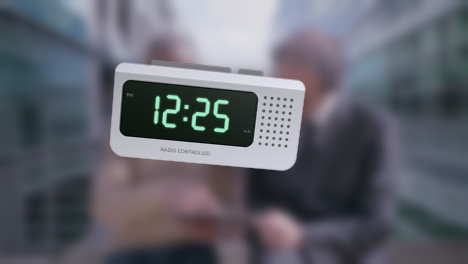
{"hour": 12, "minute": 25}
